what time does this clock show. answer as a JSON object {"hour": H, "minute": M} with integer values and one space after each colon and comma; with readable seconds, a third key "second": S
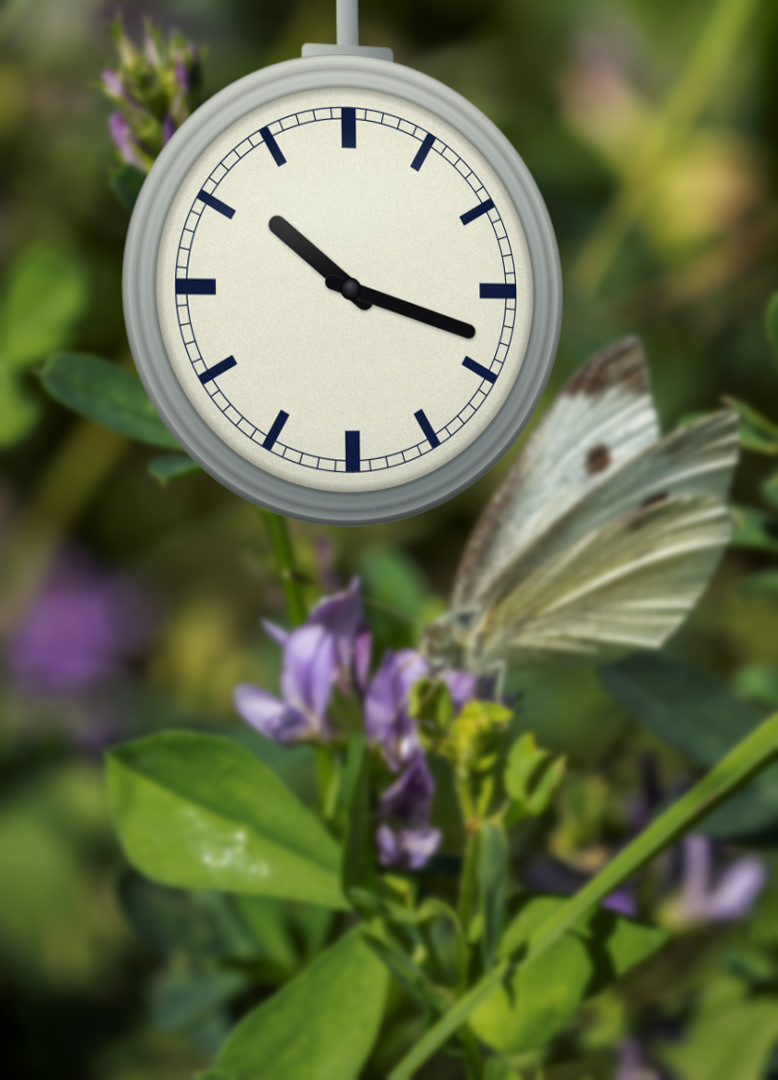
{"hour": 10, "minute": 18}
